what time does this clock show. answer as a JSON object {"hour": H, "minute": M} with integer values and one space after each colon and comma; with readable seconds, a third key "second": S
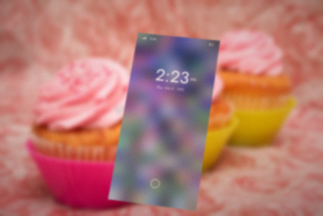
{"hour": 2, "minute": 23}
